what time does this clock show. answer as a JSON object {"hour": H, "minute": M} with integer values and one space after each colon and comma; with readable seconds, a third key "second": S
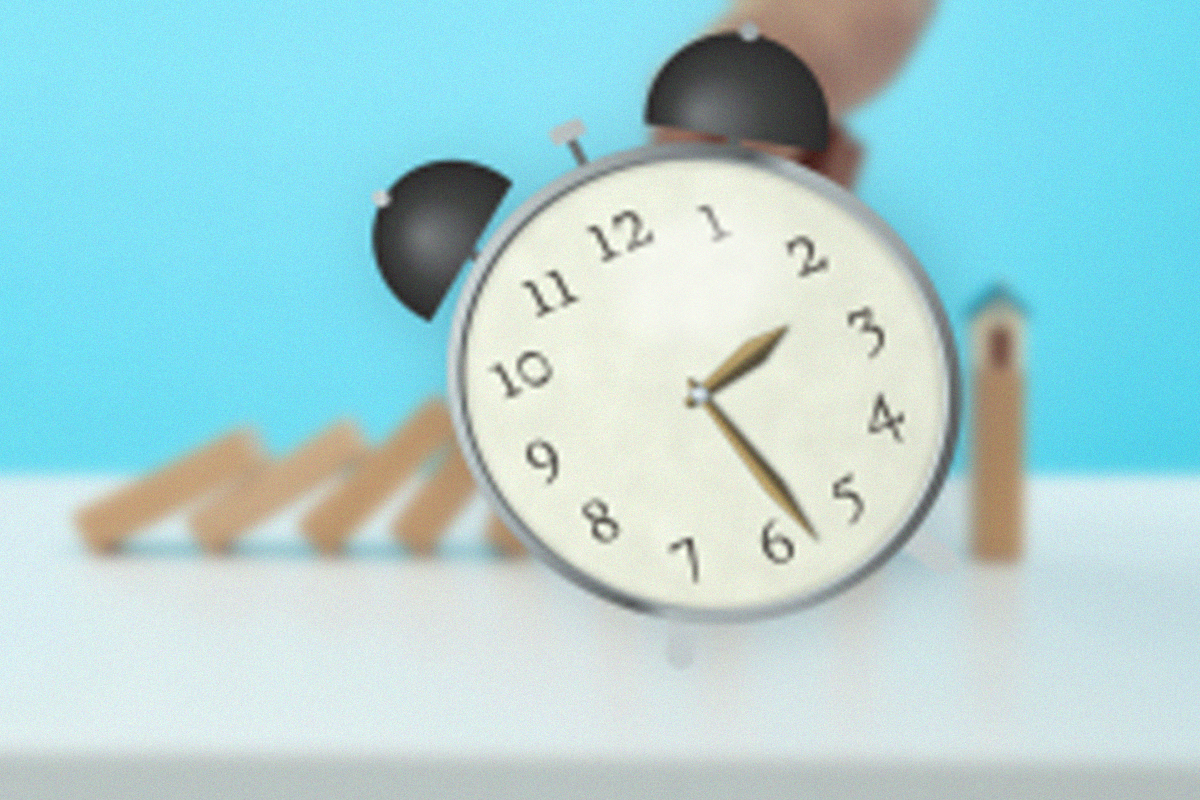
{"hour": 2, "minute": 28}
